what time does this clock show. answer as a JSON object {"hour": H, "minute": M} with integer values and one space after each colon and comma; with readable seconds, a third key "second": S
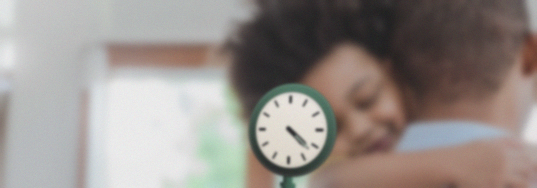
{"hour": 4, "minute": 22}
